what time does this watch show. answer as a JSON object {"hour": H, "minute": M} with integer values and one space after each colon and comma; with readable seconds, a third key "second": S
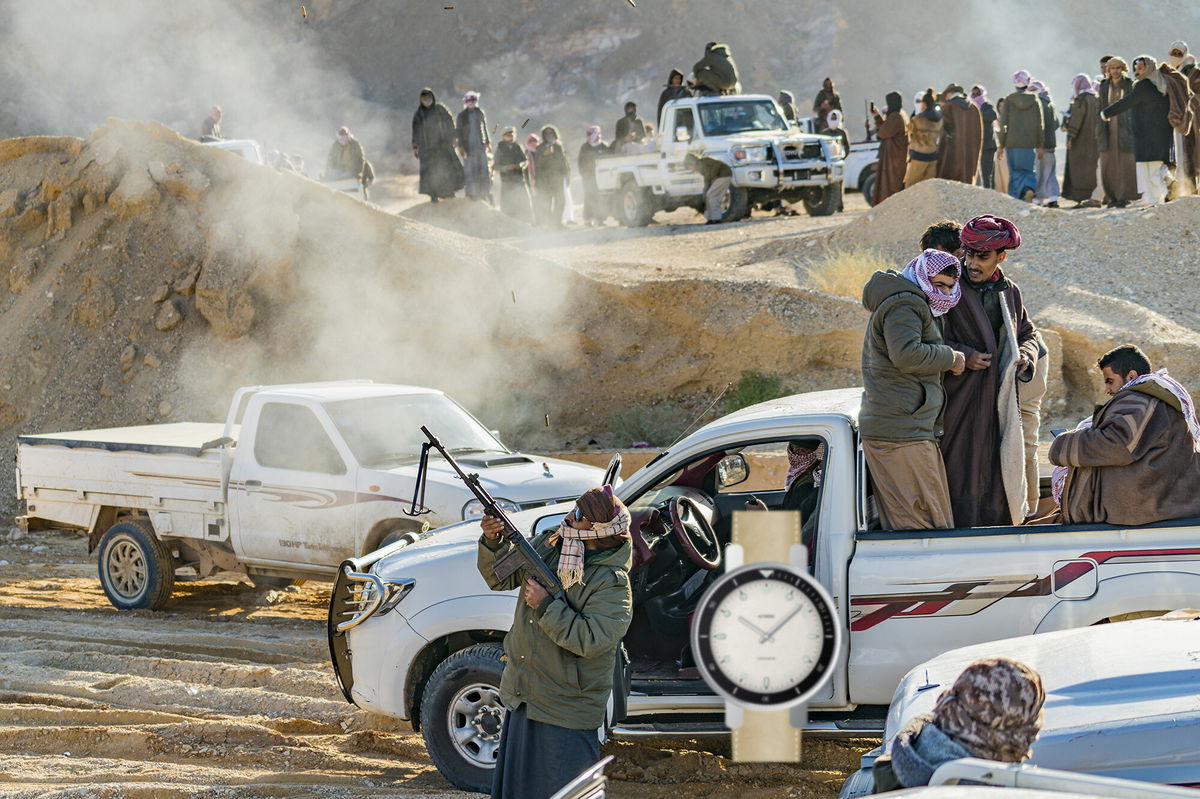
{"hour": 10, "minute": 8}
